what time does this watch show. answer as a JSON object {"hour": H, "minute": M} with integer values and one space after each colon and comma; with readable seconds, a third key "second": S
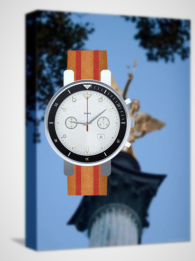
{"hour": 9, "minute": 9}
